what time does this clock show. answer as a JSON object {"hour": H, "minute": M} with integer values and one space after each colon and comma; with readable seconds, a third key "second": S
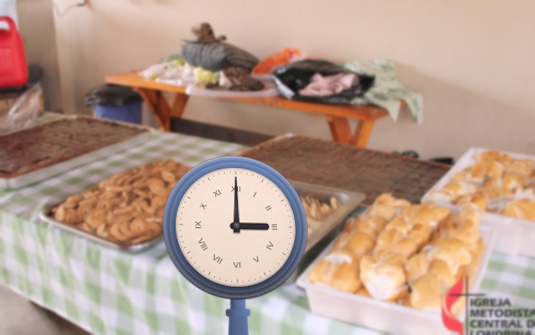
{"hour": 3, "minute": 0}
